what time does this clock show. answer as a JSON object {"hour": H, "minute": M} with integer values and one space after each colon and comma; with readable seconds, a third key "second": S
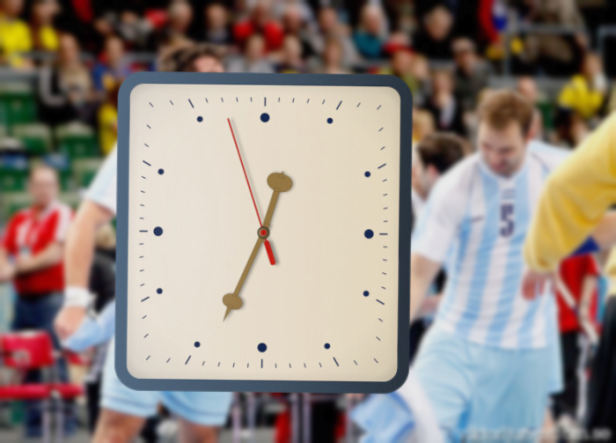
{"hour": 12, "minute": 33, "second": 57}
